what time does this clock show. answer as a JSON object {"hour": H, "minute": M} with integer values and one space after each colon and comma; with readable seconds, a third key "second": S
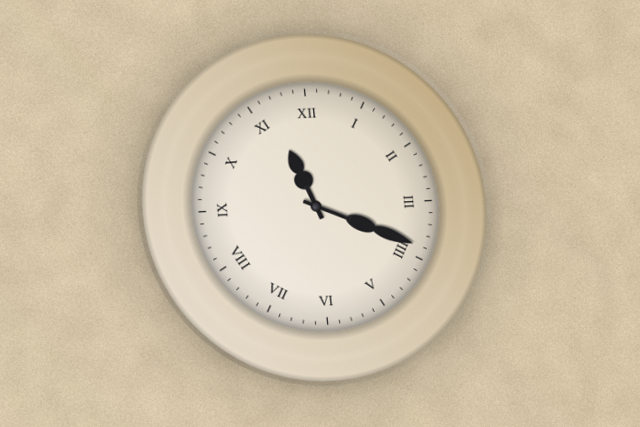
{"hour": 11, "minute": 19}
